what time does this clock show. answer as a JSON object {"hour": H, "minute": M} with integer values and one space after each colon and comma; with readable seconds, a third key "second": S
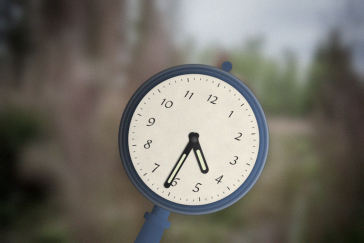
{"hour": 4, "minute": 31}
